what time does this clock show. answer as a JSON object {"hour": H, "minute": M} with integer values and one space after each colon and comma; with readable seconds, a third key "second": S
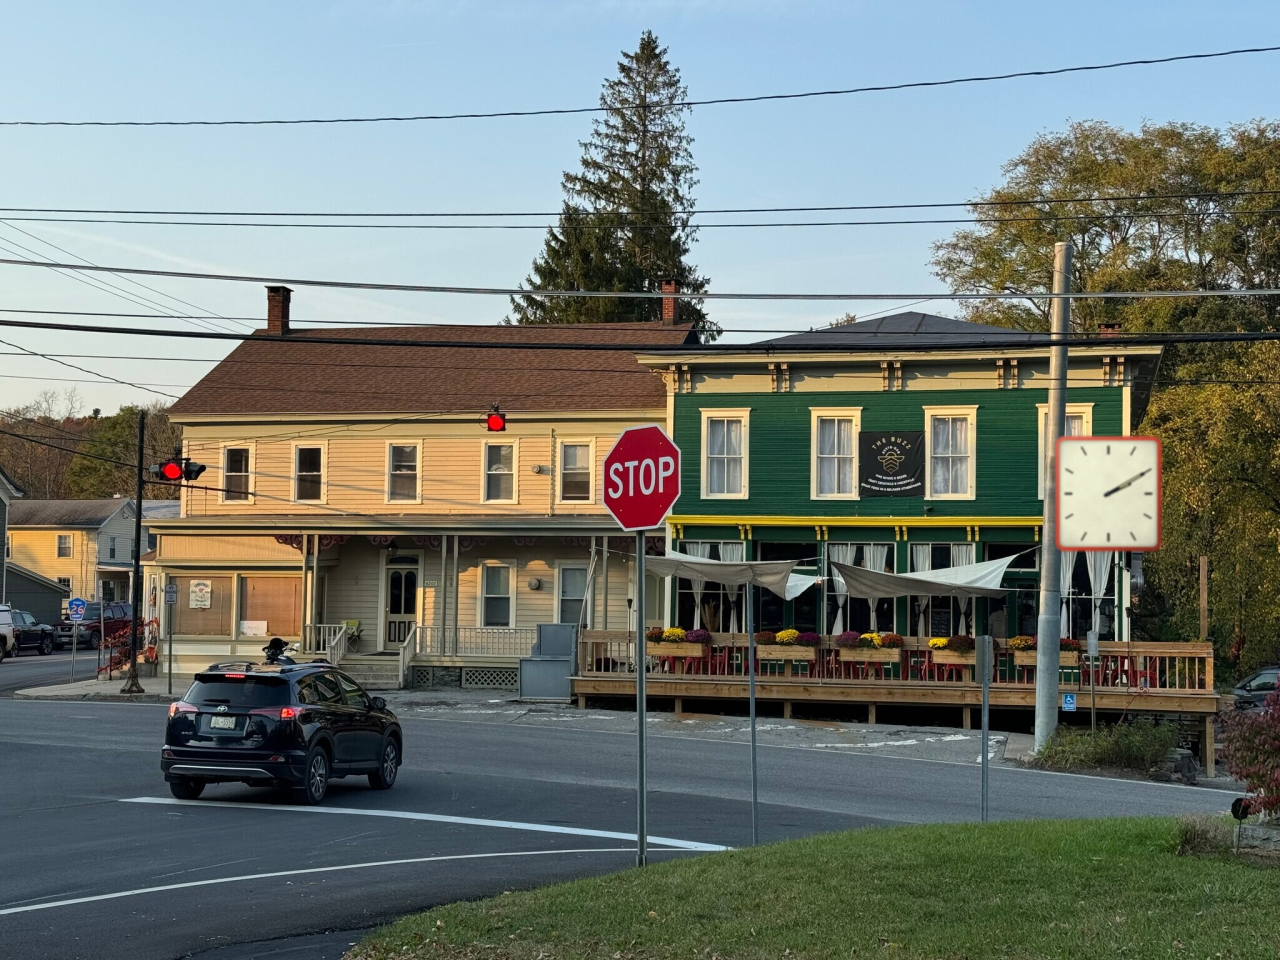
{"hour": 2, "minute": 10}
